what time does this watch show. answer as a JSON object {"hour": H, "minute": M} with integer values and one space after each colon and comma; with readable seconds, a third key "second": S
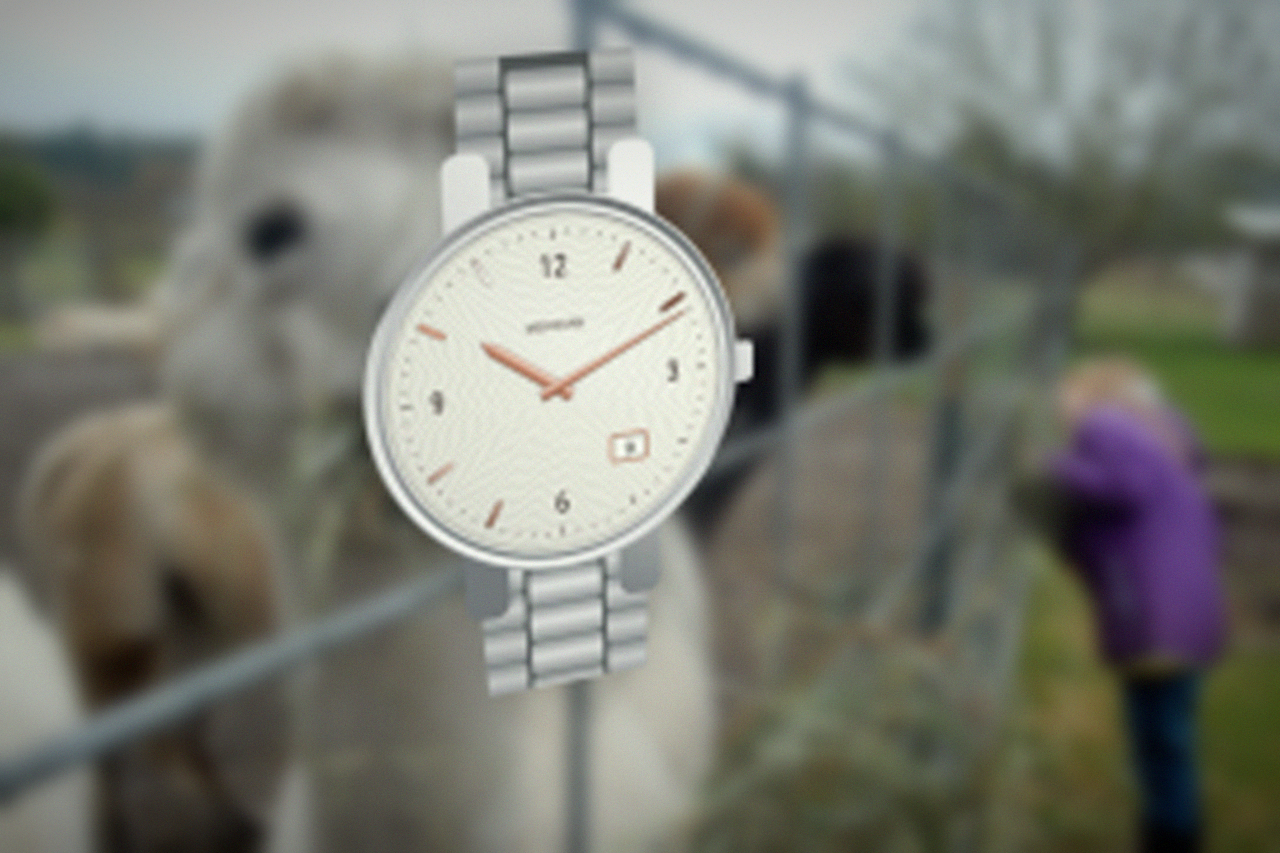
{"hour": 10, "minute": 11}
